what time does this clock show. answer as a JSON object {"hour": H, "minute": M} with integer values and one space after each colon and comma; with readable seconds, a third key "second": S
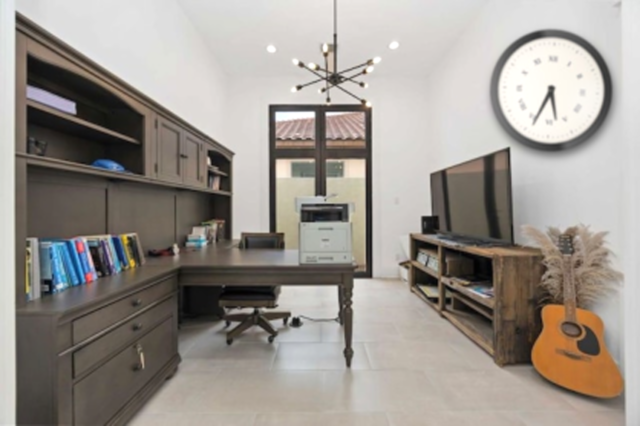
{"hour": 5, "minute": 34}
